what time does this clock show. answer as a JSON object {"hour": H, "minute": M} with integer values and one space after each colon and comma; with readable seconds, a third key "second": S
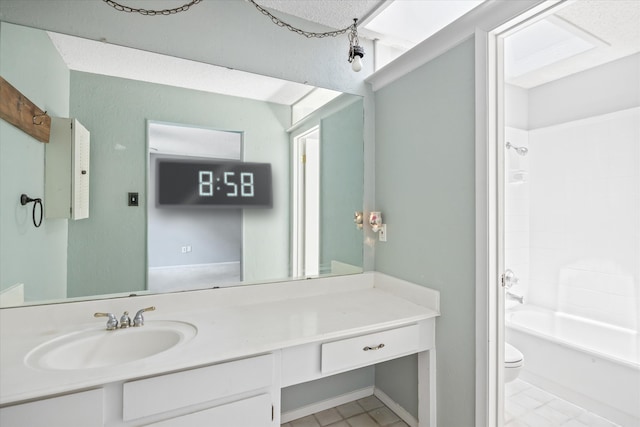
{"hour": 8, "minute": 58}
